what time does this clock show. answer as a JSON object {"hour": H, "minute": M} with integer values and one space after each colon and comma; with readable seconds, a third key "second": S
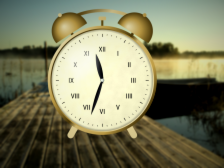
{"hour": 11, "minute": 33}
